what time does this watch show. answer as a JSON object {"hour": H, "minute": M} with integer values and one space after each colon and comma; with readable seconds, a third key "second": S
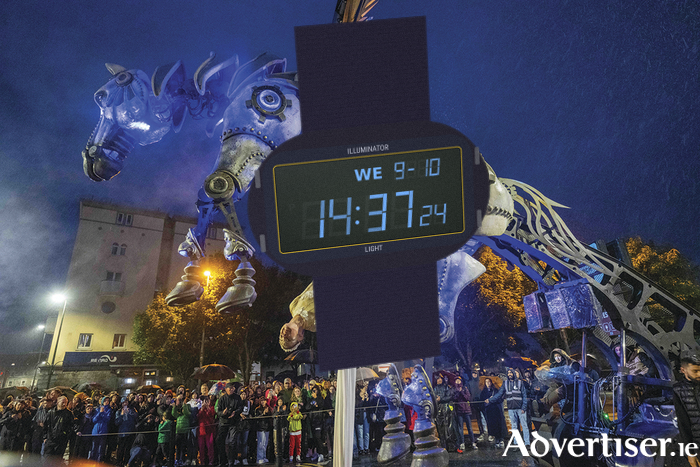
{"hour": 14, "minute": 37, "second": 24}
